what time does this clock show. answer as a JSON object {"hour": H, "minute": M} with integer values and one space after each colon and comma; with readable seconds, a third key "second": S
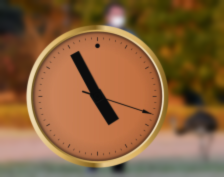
{"hour": 4, "minute": 55, "second": 18}
